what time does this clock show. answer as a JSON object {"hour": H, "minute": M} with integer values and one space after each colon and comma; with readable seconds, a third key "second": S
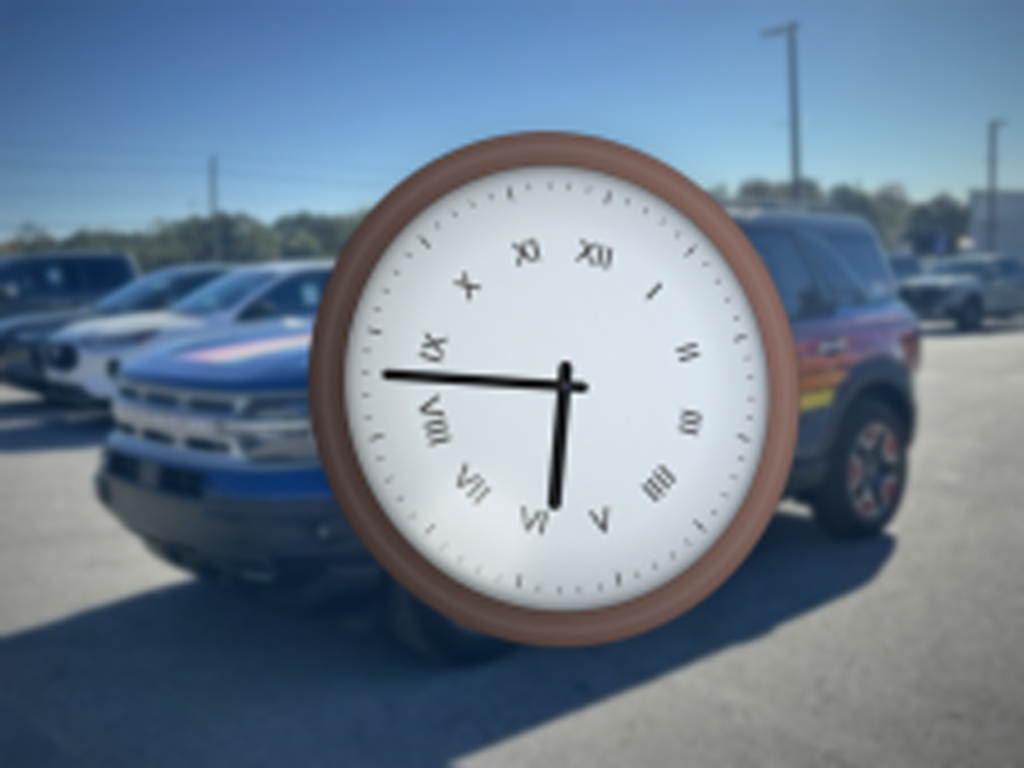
{"hour": 5, "minute": 43}
